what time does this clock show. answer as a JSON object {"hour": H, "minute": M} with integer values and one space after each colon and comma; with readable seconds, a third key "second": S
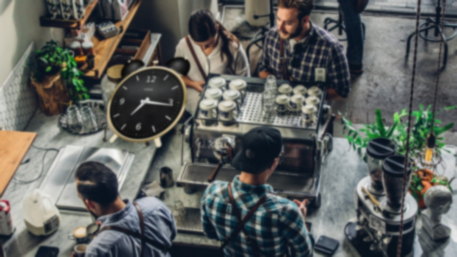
{"hour": 7, "minute": 16}
